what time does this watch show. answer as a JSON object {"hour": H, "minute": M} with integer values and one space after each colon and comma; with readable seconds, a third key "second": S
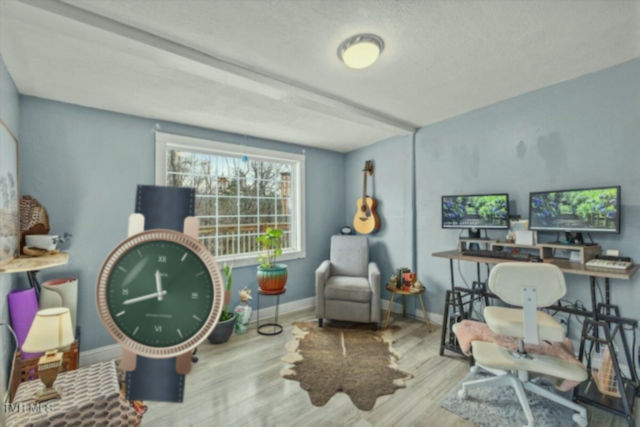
{"hour": 11, "minute": 42}
